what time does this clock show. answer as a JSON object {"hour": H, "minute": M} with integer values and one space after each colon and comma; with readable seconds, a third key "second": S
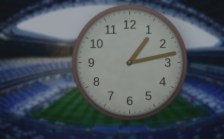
{"hour": 1, "minute": 13}
